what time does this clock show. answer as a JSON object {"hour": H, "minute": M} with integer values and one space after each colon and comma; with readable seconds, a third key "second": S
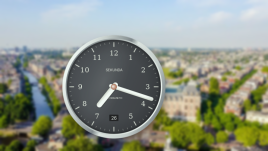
{"hour": 7, "minute": 18}
